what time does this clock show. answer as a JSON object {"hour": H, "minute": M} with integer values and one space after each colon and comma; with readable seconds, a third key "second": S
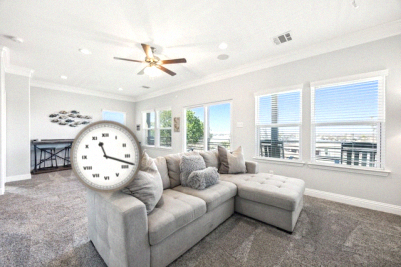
{"hour": 11, "minute": 18}
